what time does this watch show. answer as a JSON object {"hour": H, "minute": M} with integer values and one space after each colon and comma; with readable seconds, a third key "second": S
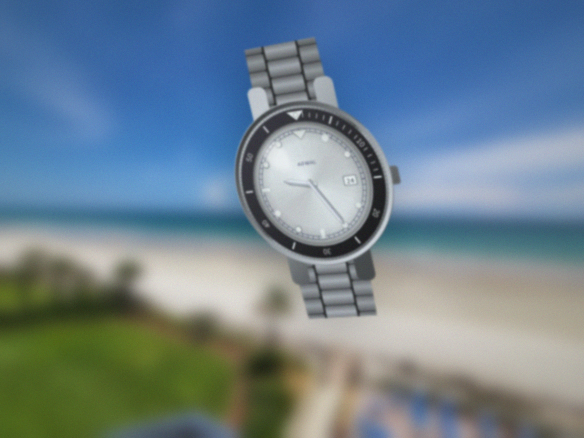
{"hour": 9, "minute": 25}
